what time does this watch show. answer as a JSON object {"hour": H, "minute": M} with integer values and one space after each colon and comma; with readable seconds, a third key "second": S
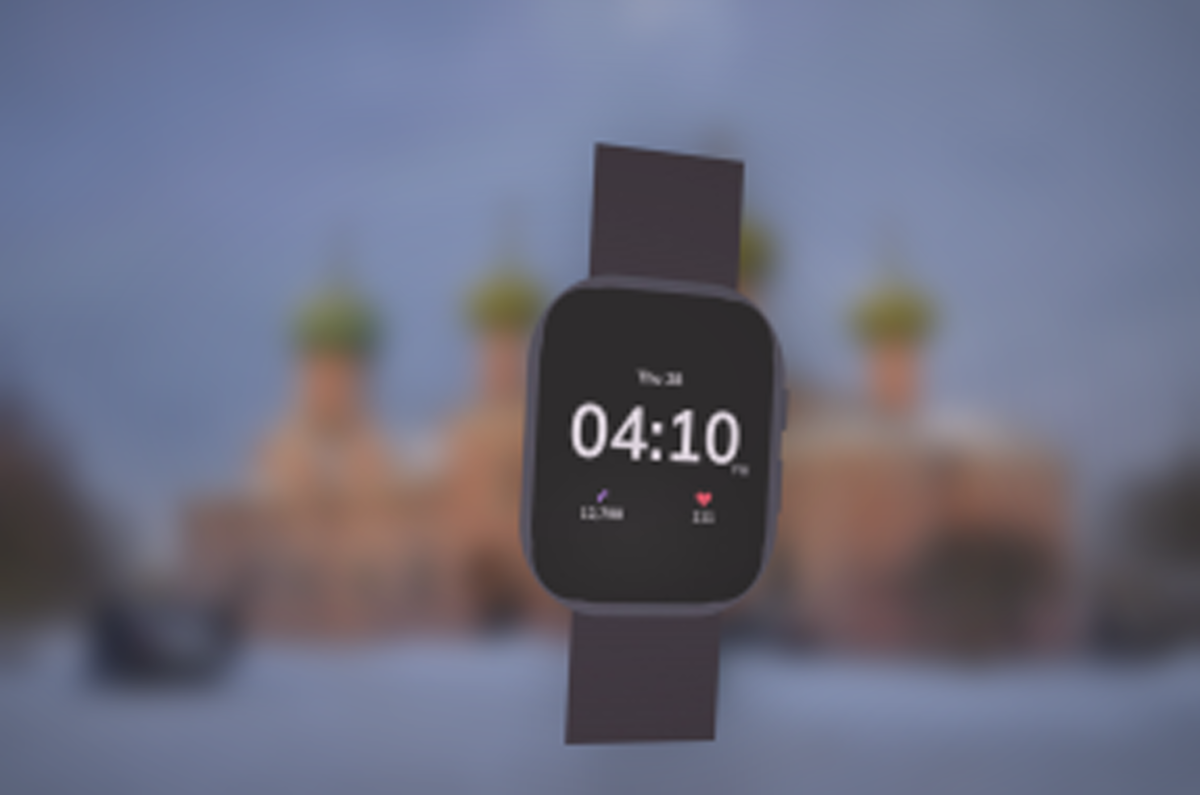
{"hour": 4, "minute": 10}
